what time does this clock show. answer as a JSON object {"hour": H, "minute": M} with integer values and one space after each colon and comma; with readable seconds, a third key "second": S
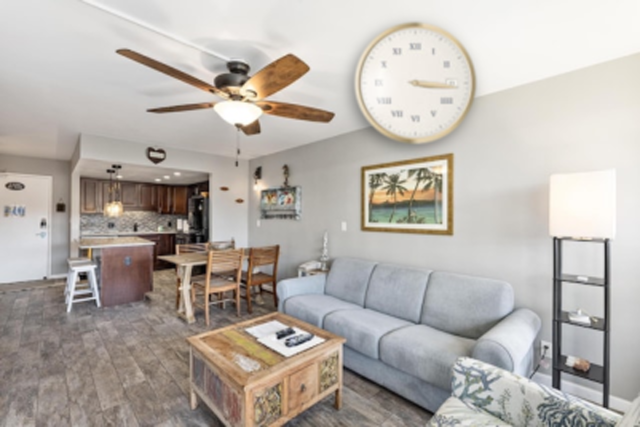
{"hour": 3, "minute": 16}
